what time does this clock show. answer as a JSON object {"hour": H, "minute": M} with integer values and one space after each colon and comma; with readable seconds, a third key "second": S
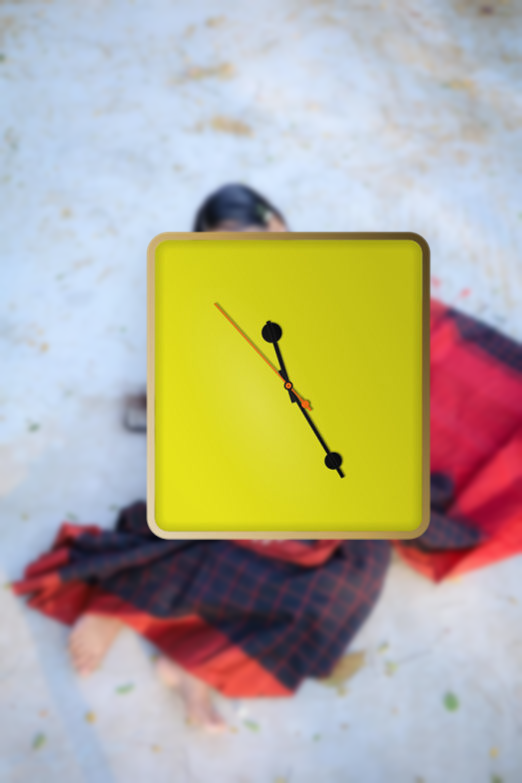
{"hour": 11, "minute": 24, "second": 53}
